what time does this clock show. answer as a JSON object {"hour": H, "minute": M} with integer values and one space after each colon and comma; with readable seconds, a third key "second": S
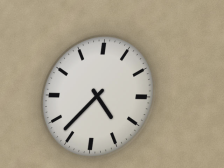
{"hour": 4, "minute": 37}
